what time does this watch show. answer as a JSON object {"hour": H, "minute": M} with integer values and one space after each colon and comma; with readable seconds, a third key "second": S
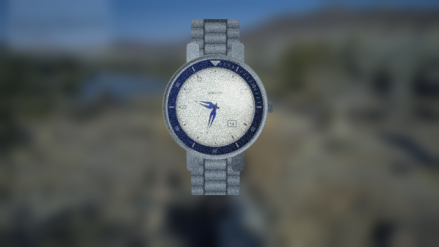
{"hour": 9, "minute": 33}
